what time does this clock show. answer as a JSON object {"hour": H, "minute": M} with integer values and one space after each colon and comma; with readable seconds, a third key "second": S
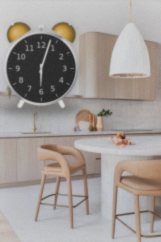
{"hour": 6, "minute": 3}
